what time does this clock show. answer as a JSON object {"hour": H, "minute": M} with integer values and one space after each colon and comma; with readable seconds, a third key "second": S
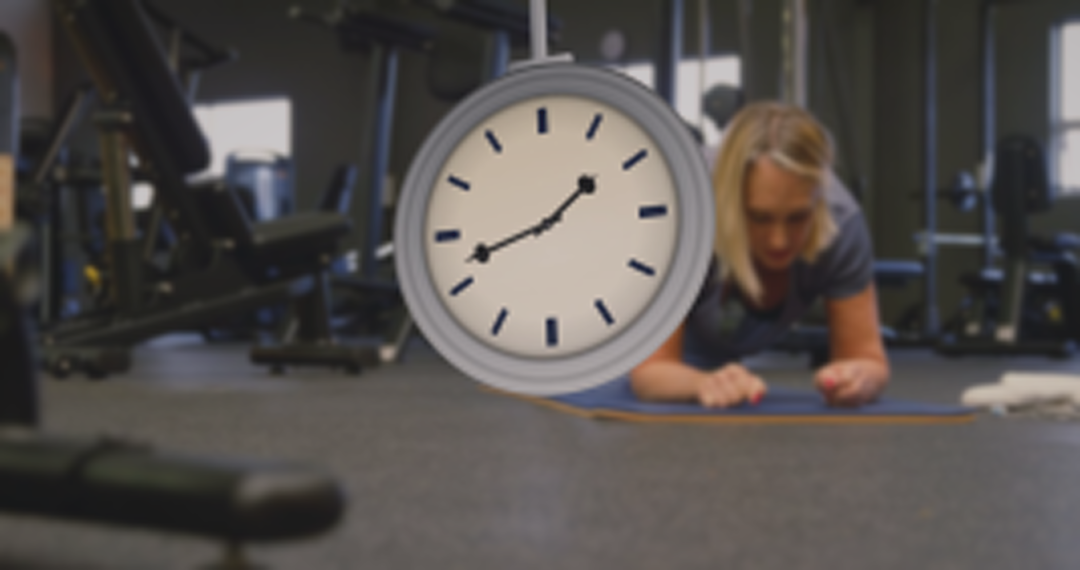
{"hour": 1, "minute": 42}
